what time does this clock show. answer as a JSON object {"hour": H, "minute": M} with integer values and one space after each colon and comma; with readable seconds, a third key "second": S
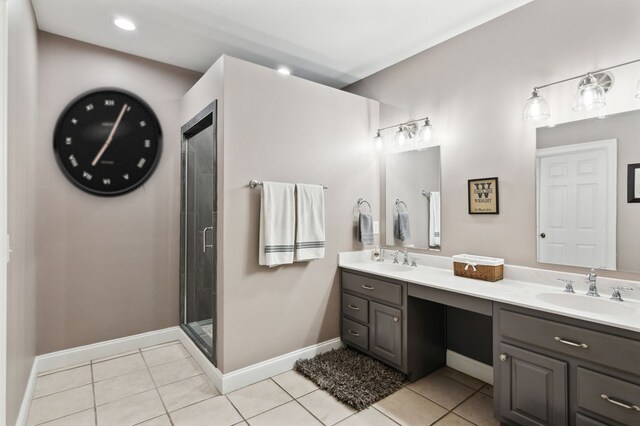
{"hour": 7, "minute": 4}
